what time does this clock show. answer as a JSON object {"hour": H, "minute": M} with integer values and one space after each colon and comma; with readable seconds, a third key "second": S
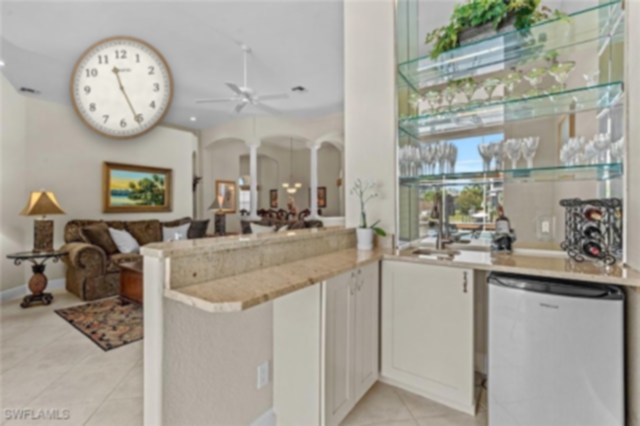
{"hour": 11, "minute": 26}
